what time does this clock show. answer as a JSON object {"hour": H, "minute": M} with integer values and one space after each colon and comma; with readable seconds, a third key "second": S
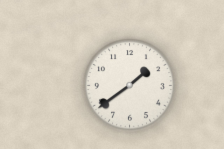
{"hour": 1, "minute": 39}
